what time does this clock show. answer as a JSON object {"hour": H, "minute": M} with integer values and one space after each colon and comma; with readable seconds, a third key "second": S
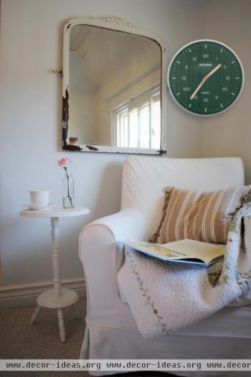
{"hour": 1, "minute": 36}
